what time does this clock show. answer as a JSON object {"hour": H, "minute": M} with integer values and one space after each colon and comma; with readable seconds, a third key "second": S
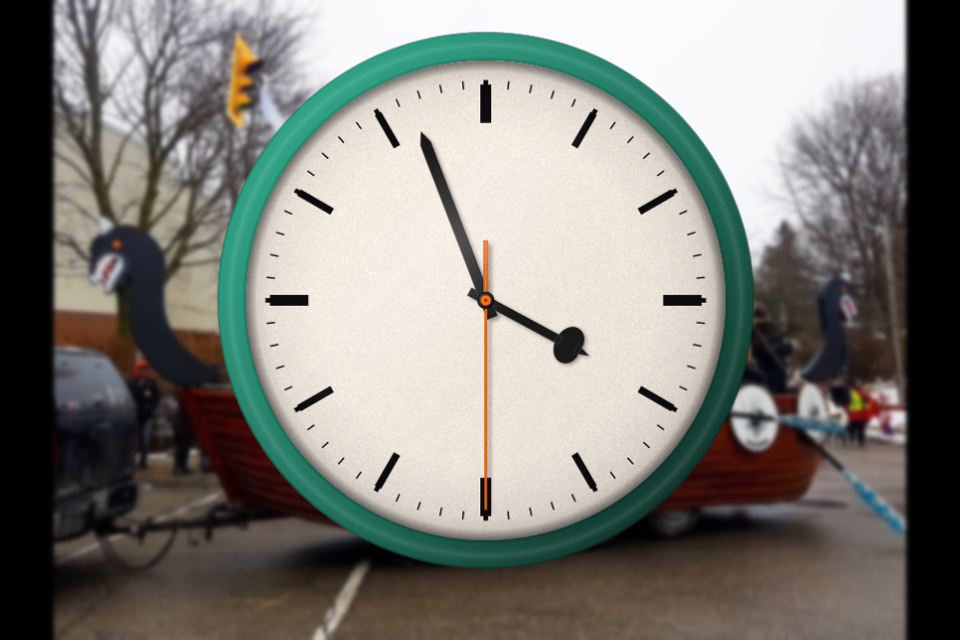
{"hour": 3, "minute": 56, "second": 30}
